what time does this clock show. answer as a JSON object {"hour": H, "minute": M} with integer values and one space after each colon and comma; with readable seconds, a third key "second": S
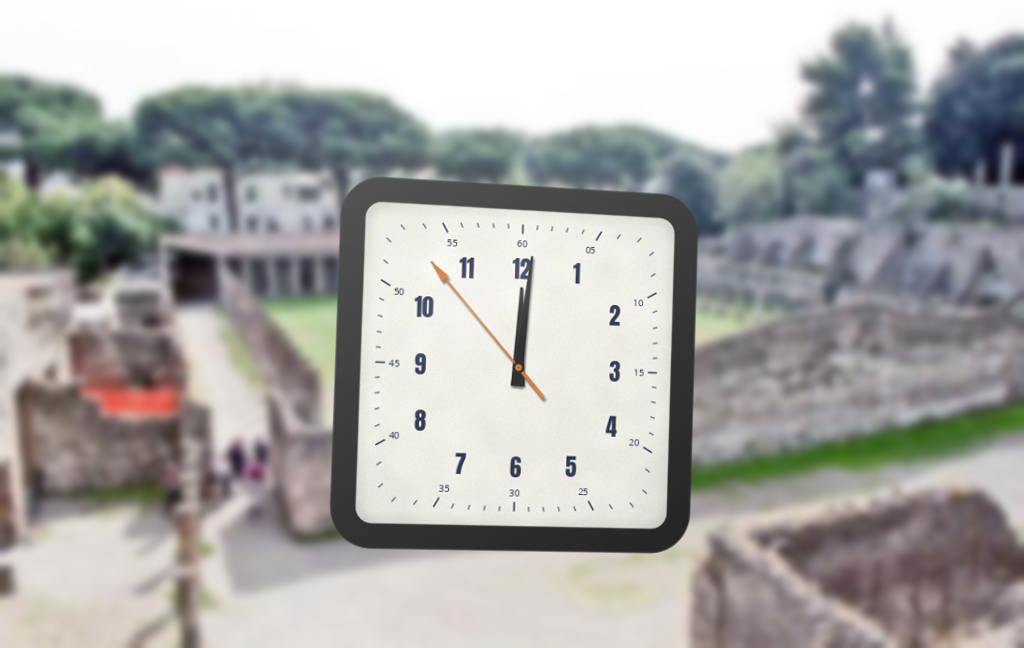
{"hour": 12, "minute": 0, "second": 53}
